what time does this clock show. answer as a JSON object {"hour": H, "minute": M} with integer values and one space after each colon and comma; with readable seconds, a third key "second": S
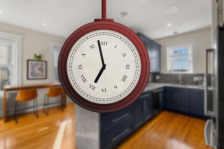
{"hour": 6, "minute": 58}
